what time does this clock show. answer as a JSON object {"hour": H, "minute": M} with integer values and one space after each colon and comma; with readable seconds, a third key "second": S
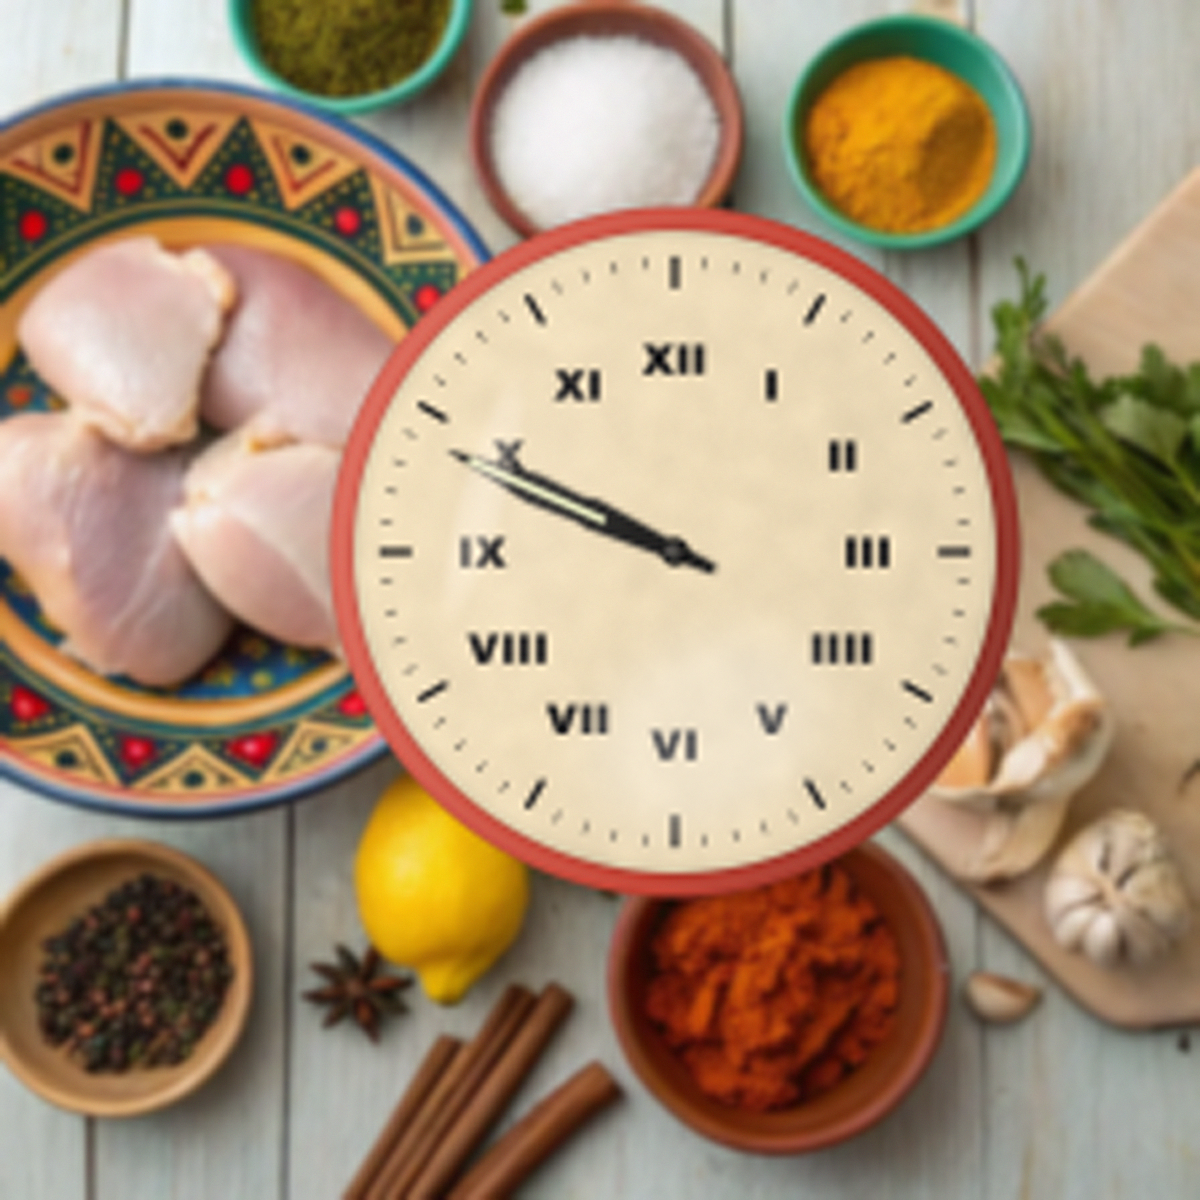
{"hour": 9, "minute": 49}
